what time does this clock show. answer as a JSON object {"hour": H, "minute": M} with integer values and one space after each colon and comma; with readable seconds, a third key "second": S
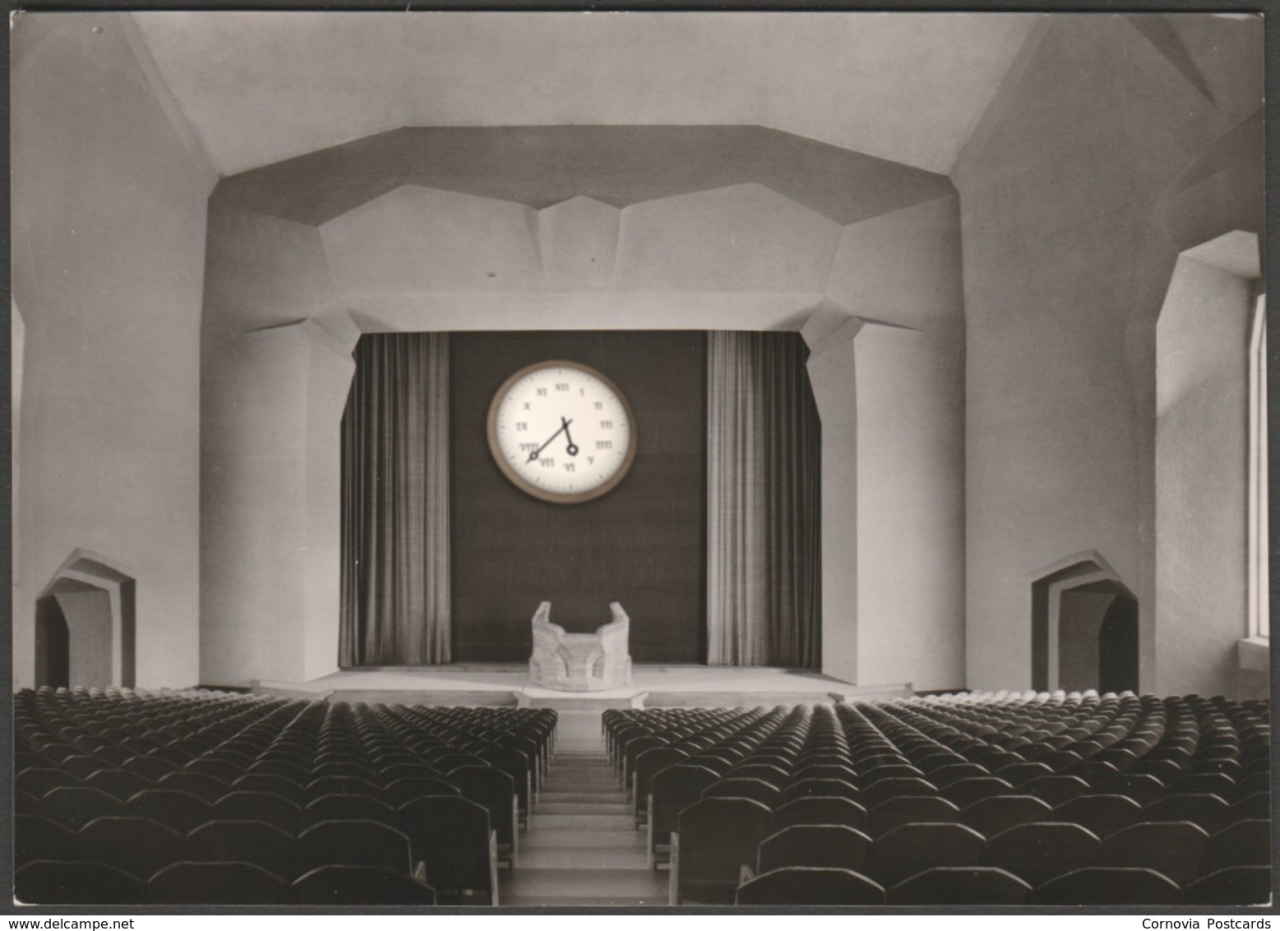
{"hour": 5, "minute": 38}
